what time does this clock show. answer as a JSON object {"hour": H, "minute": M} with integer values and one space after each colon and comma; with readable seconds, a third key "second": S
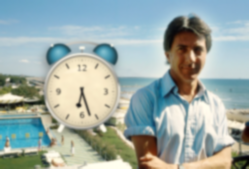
{"hour": 6, "minute": 27}
